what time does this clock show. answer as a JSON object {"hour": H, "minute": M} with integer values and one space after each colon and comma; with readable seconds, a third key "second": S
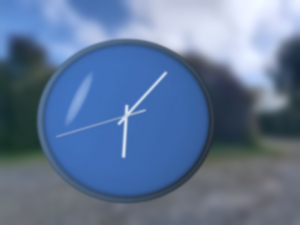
{"hour": 6, "minute": 6, "second": 42}
